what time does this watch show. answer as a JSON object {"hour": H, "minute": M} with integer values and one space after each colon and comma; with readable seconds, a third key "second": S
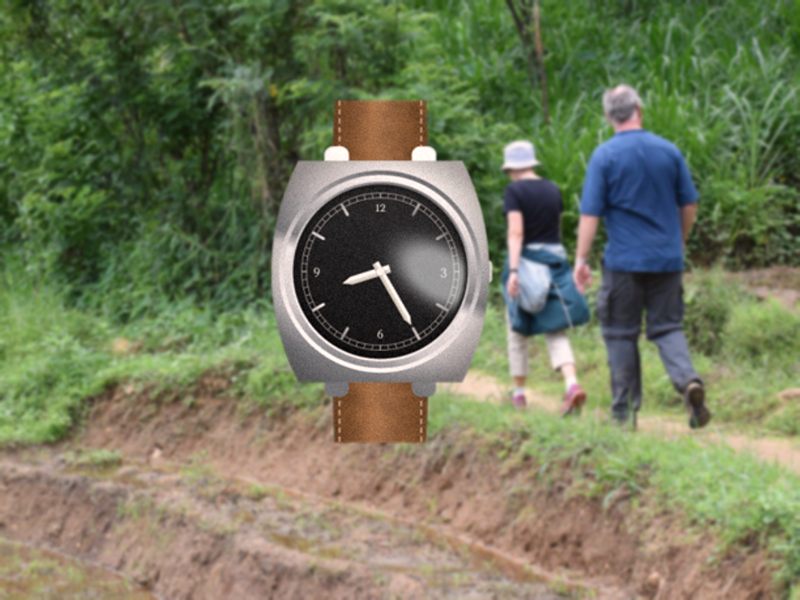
{"hour": 8, "minute": 25}
